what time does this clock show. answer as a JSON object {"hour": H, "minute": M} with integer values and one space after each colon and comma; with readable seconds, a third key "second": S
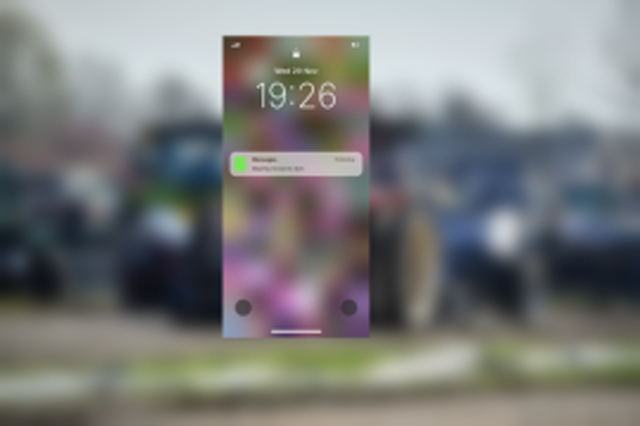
{"hour": 19, "minute": 26}
